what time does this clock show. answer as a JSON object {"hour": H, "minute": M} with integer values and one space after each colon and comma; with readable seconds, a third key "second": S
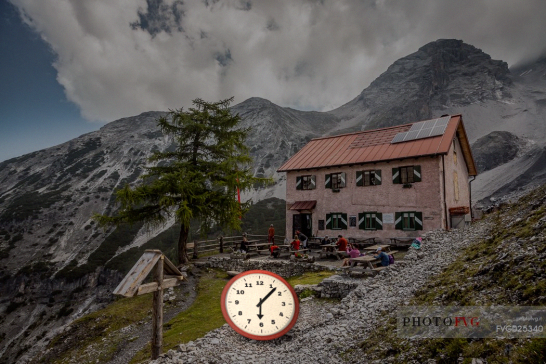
{"hour": 6, "minute": 7}
